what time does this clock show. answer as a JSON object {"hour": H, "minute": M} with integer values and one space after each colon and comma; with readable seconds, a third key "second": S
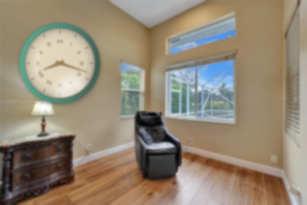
{"hour": 8, "minute": 18}
